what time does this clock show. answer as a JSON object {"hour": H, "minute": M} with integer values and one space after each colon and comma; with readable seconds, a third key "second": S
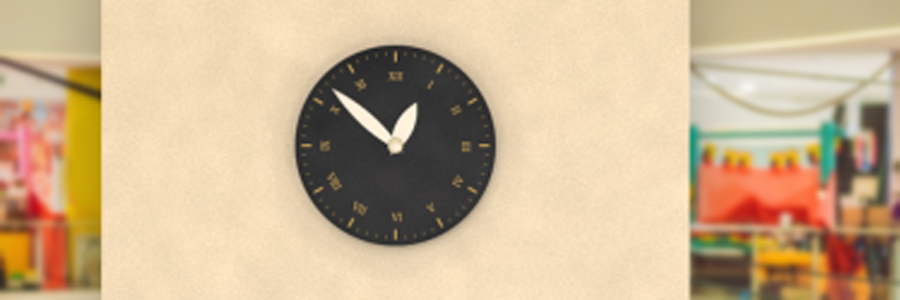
{"hour": 12, "minute": 52}
